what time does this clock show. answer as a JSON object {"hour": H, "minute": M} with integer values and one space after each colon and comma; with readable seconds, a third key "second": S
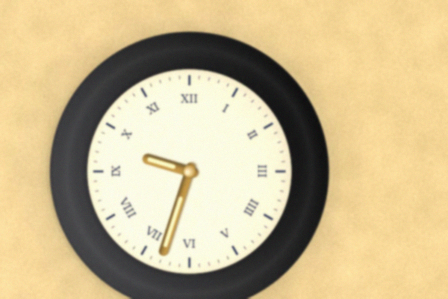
{"hour": 9, "minute": 33}
